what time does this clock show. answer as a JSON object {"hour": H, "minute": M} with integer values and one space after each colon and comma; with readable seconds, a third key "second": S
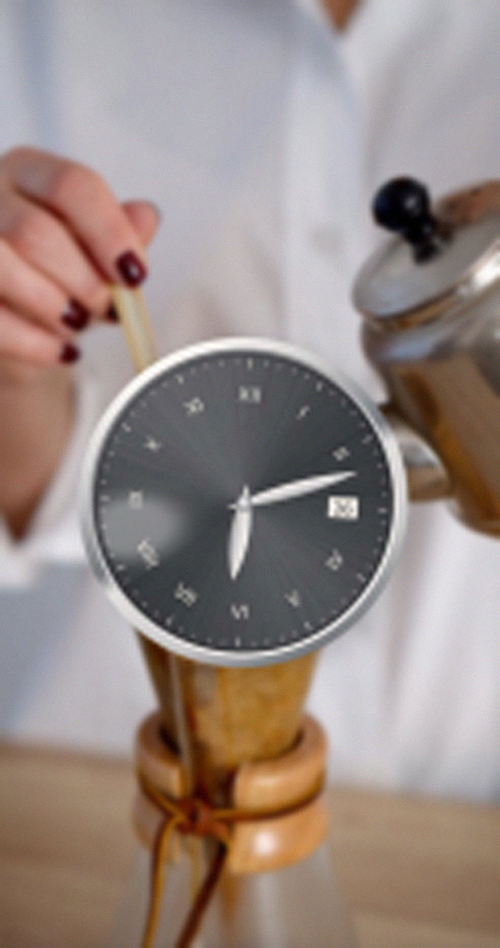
{"hour": 6, "minute": 12}
